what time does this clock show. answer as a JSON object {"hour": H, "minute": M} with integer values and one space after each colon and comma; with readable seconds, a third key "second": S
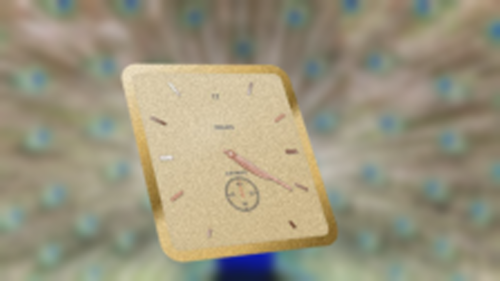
{"hour": 4, "minute": 21}
